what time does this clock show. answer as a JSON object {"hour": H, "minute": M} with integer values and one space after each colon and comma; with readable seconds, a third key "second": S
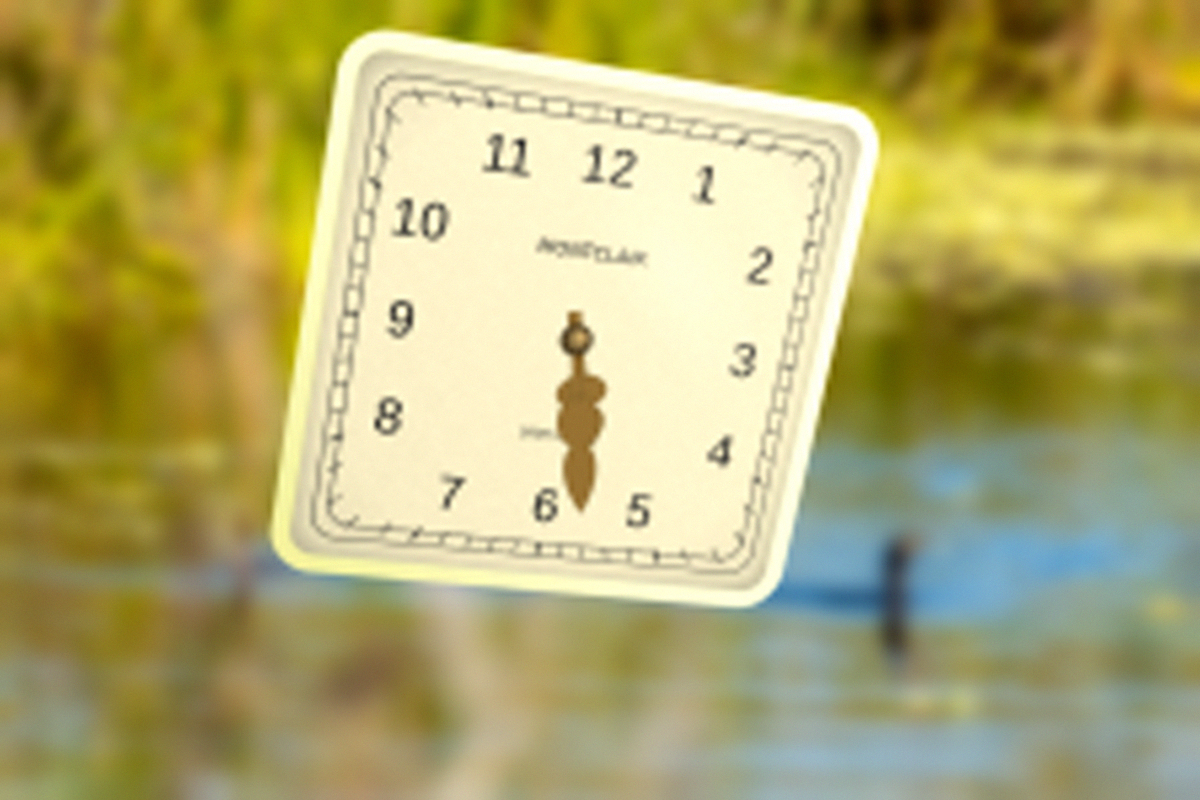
{"hour": 5, "minute": 28}
